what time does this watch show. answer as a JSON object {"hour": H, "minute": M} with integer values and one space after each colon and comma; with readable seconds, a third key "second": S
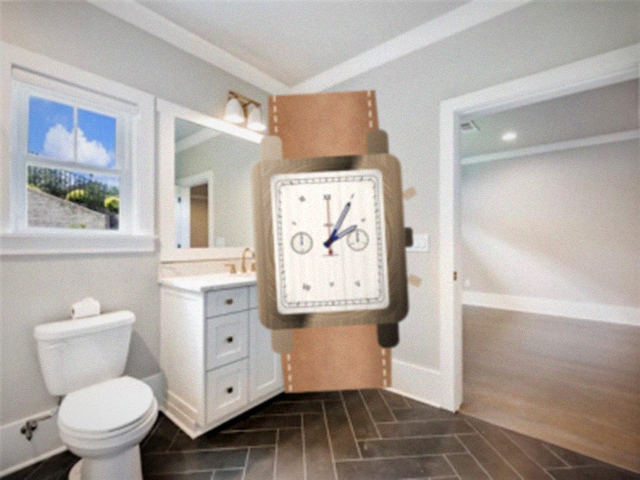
{"hour": 2, "minute": 5}
